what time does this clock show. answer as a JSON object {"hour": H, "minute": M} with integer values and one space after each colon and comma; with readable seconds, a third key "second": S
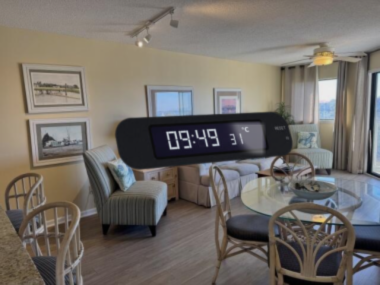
{"hour": 9, "minute": 49}
